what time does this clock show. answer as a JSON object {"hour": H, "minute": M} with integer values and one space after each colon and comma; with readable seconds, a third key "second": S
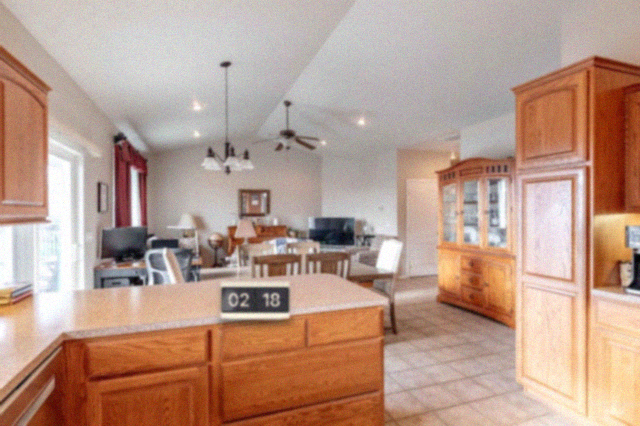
{"hour": 2, "minute": 18}
